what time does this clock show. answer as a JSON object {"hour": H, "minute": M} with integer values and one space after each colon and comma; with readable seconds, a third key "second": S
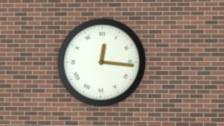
{"hour": 12, "minute": 16}
